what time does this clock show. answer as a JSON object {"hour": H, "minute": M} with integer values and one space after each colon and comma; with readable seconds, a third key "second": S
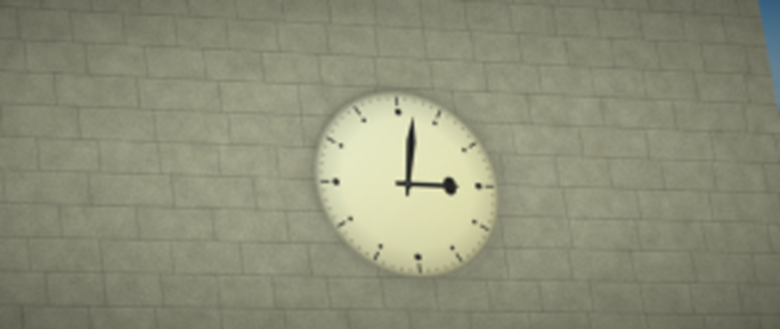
{"hour": 3, "minute": 2}
